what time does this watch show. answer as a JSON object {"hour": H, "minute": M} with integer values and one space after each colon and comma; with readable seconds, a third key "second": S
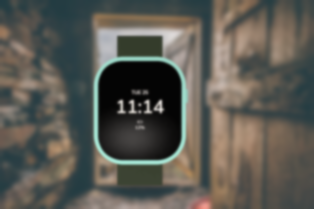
{"hour": 11, "minute": 14}
